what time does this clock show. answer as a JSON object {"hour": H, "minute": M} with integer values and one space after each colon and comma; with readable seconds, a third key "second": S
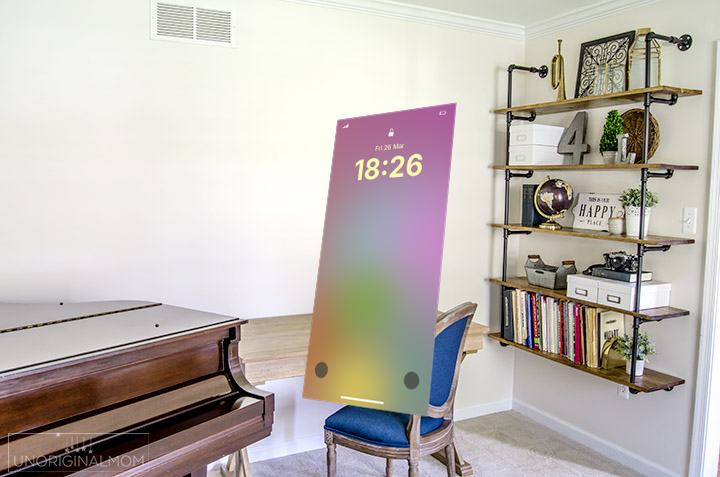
{"hour": 18, "minute": 26}
